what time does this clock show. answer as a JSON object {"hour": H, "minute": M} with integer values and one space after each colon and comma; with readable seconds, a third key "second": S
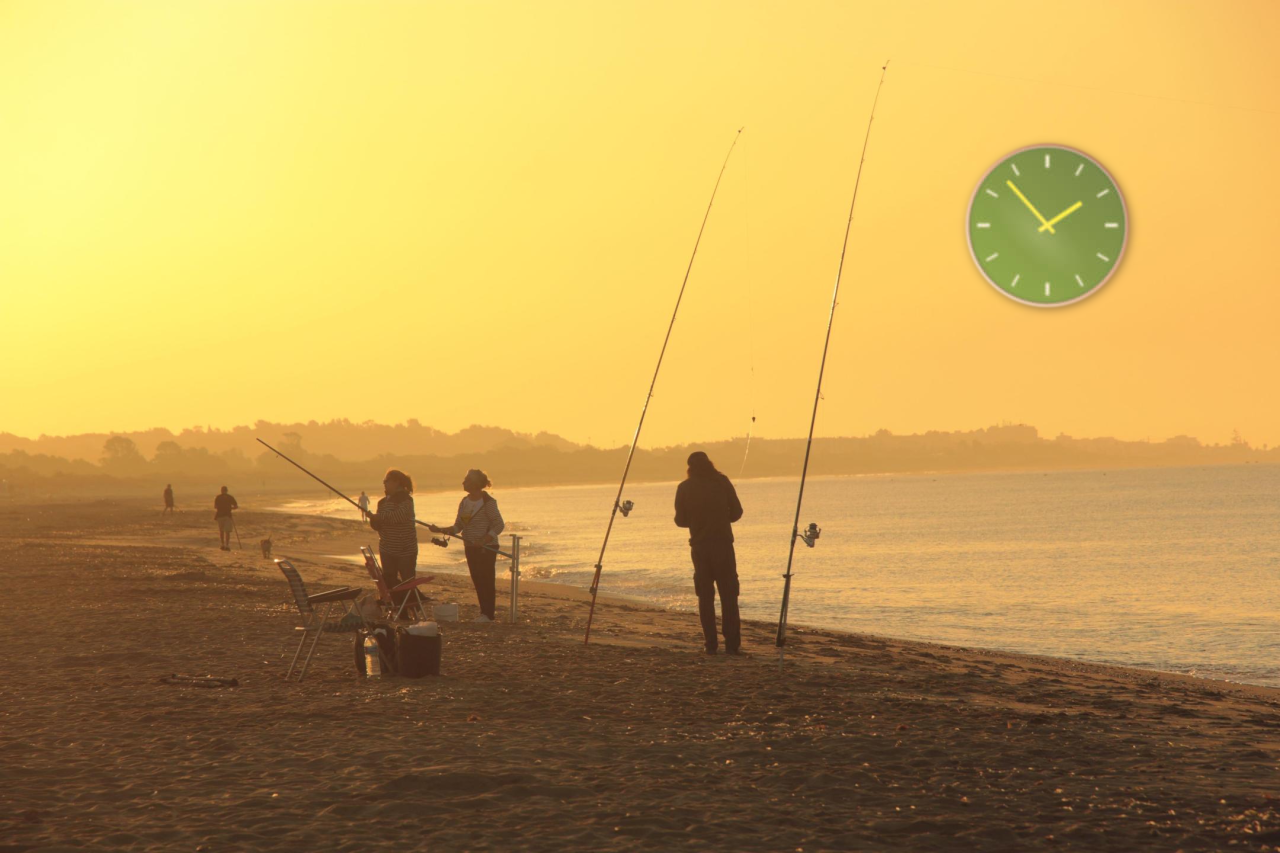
{"hour": 1, "minute": 53}
